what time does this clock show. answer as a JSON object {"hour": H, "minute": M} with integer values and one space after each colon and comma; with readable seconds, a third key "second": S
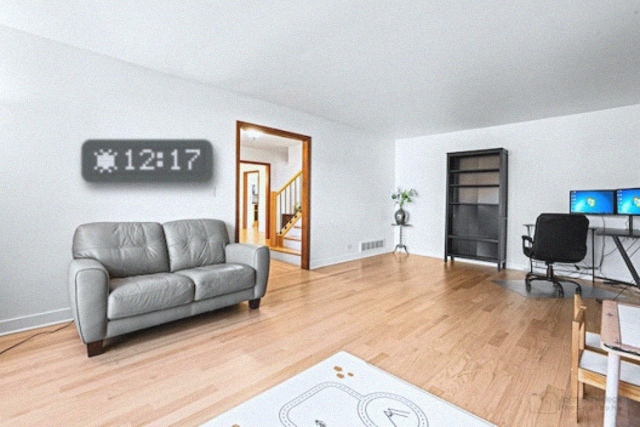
{"hour": 12, "minute": 17}
